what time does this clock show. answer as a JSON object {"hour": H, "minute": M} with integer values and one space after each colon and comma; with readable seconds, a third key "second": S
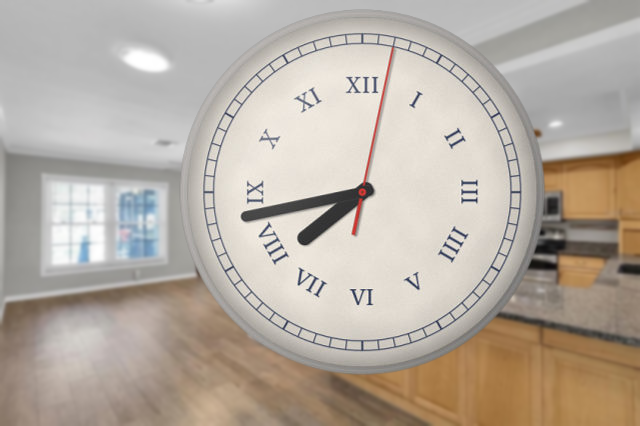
{"hour": 7, "minute": 43, "second": 2}
